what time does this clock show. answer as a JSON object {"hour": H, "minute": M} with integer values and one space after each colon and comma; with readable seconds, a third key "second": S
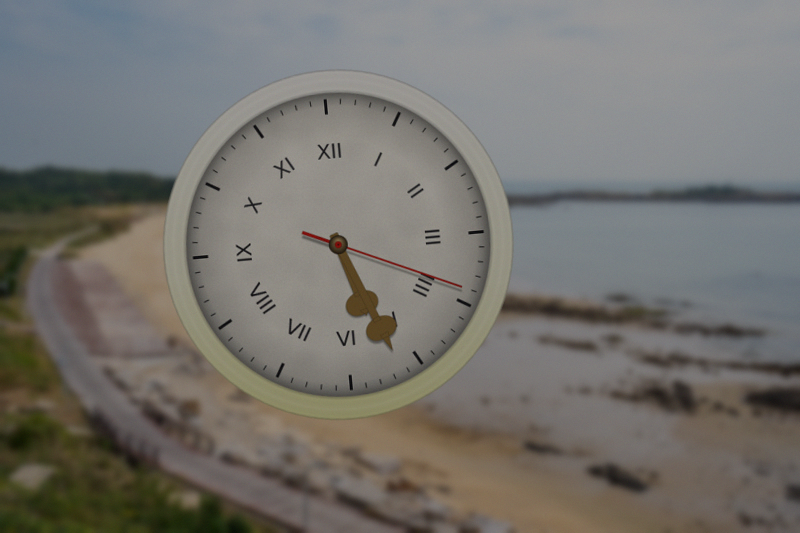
{"hour": 5, "minute": 26, "second": 19}
